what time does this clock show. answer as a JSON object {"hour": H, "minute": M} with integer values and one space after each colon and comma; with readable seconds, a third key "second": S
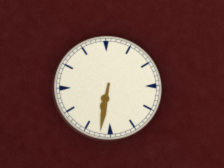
{"hour": 6, "minute": 32}
